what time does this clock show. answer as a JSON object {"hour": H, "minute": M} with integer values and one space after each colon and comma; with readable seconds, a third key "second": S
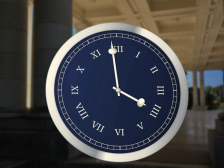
{"hour": 3, "minute": 59}
